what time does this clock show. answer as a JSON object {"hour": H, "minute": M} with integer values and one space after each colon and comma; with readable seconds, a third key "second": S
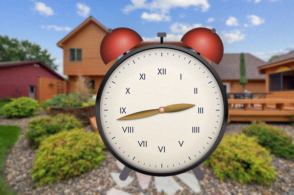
{"hour": 2, "minute": 43}
